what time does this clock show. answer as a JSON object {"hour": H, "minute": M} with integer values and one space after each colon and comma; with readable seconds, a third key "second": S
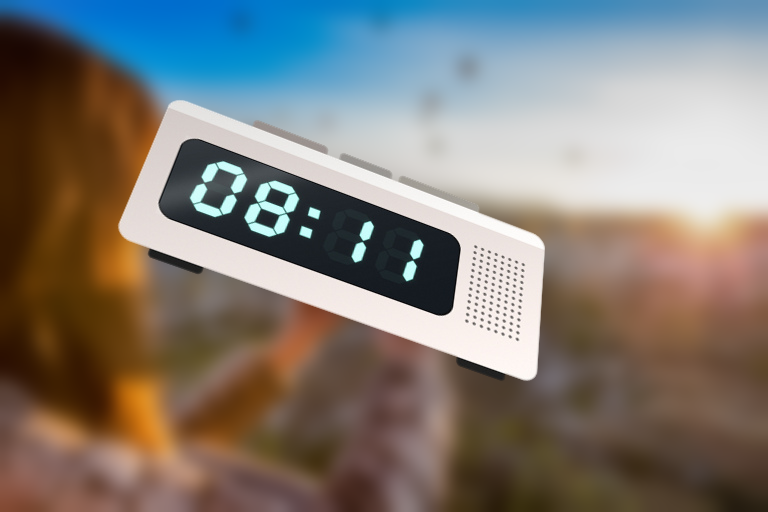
{"hour": 8, "minute": 11}
